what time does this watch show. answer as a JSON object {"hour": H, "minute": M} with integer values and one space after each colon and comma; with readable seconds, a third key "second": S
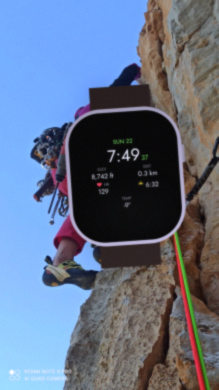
{"hour": 7, "minute": 49}
